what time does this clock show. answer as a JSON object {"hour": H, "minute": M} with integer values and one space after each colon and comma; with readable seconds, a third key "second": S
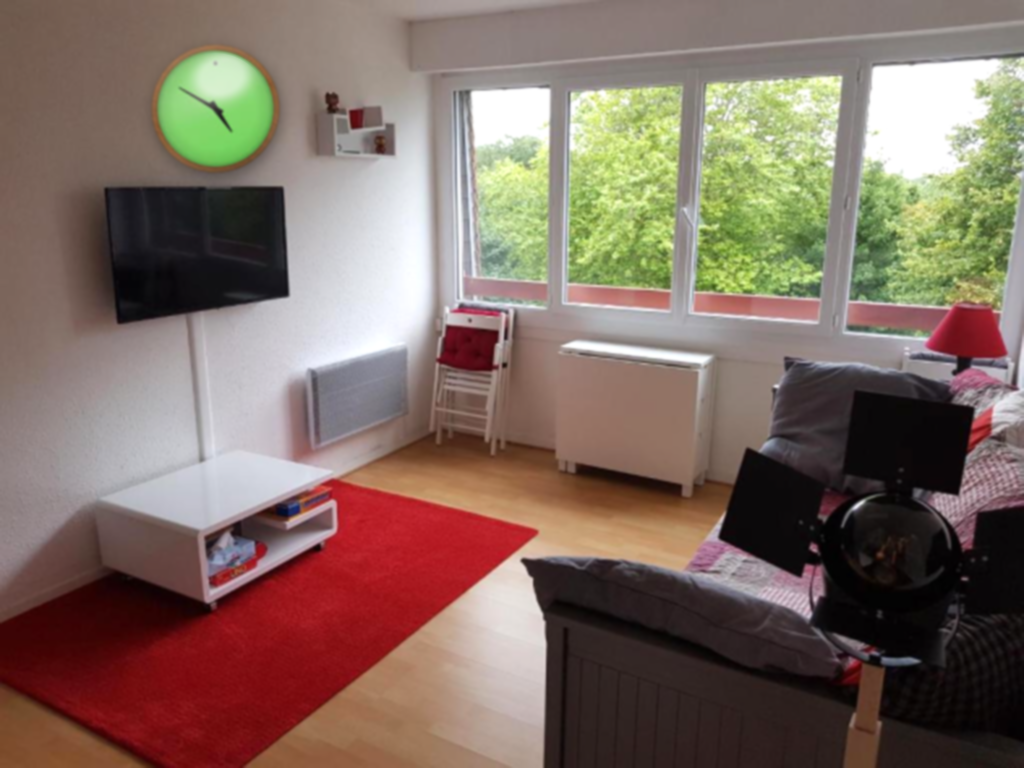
{"hour": 4, "minute": 50}
